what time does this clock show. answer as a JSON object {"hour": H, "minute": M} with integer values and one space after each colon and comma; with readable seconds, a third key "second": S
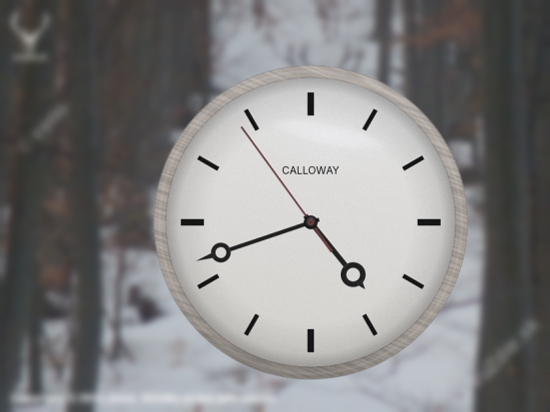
{"hour": 4, "minute": 41, "second": 54}
